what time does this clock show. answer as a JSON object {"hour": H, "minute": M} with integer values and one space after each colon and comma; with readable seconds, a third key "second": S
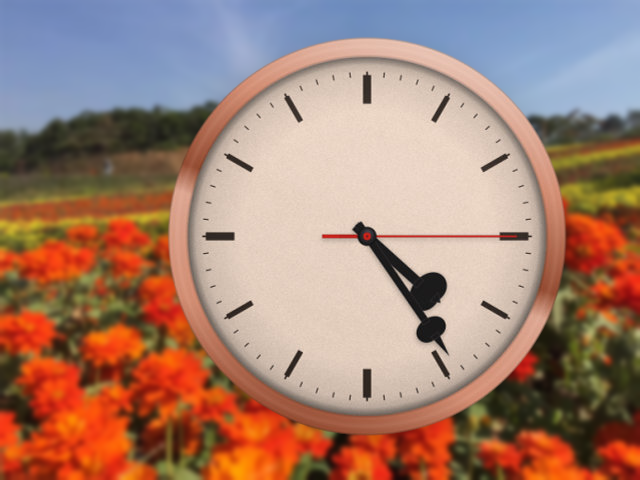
{"hour": 4, "minute": 24, "second": 15}
